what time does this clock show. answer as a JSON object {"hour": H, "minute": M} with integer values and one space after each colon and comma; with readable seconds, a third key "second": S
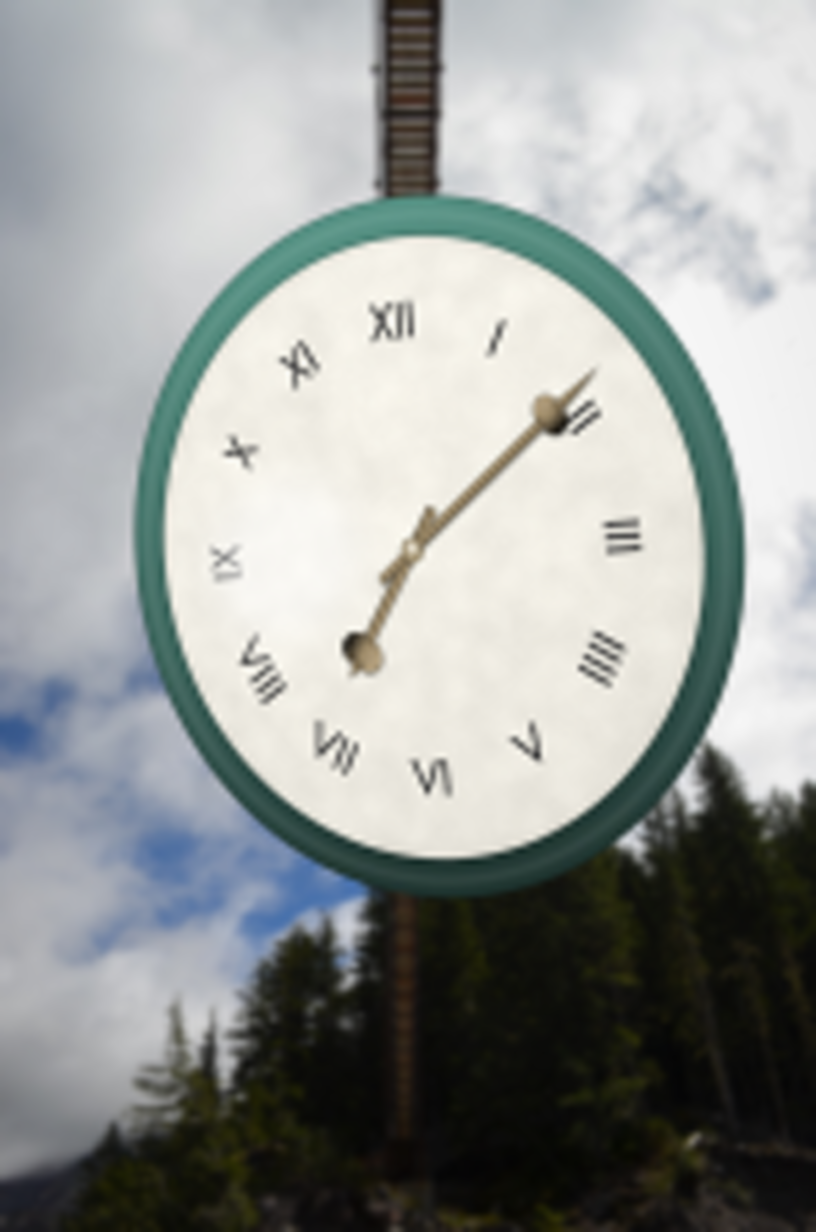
{"hour": 7, "minute": 9}
